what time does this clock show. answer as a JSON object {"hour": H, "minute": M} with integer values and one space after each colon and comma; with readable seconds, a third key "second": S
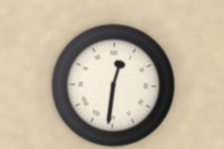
{"hour": 12, "minute": 31}
